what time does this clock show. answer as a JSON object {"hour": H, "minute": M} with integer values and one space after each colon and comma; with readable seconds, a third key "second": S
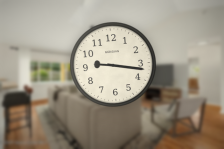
{"hour": 9, "minute": 17}
